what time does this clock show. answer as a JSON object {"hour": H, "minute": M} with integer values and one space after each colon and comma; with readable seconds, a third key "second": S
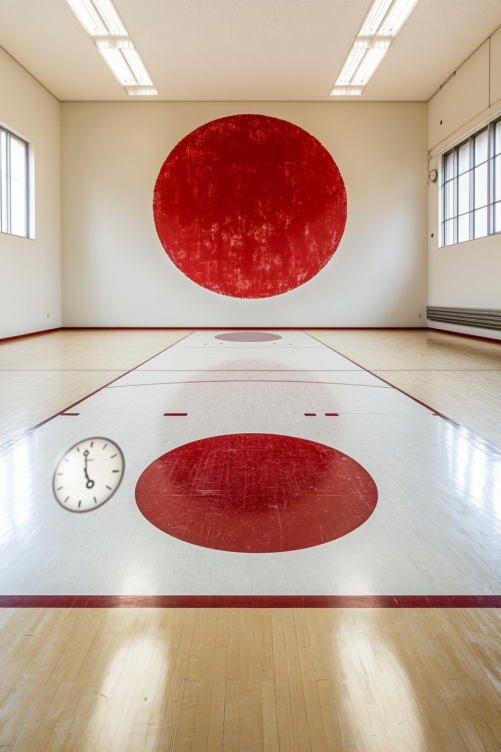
{"hour": 4, "minute": 58}
